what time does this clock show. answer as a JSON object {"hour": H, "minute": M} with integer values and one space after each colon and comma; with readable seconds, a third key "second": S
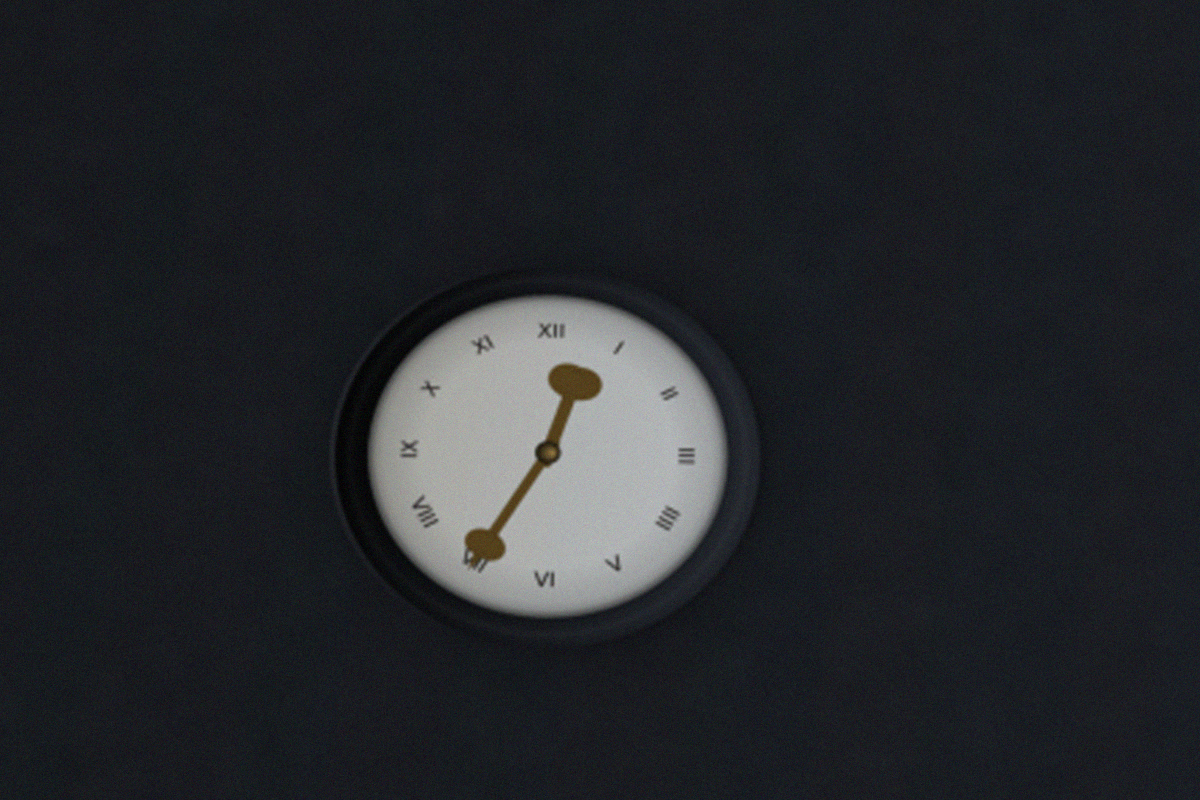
{"hour": 12, "minute": 35}
